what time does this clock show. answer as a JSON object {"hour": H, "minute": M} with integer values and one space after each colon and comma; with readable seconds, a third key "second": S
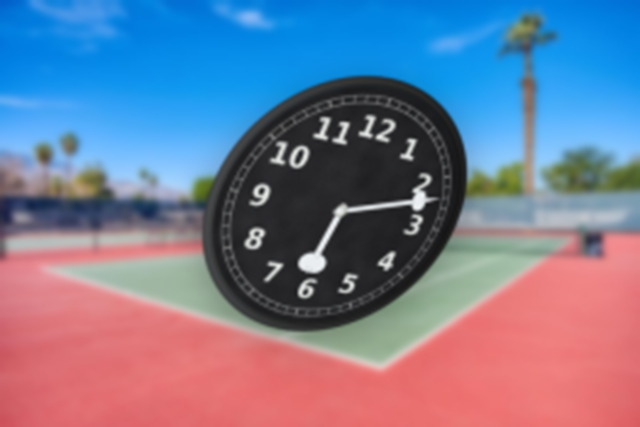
{"hour": 6, "minute": 12}
